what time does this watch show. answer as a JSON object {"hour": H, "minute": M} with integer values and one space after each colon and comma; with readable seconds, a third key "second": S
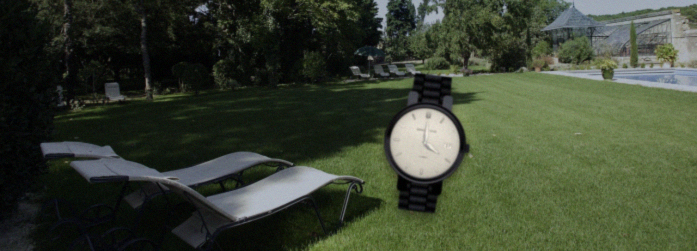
{"hour": 4, "minute": 0}
